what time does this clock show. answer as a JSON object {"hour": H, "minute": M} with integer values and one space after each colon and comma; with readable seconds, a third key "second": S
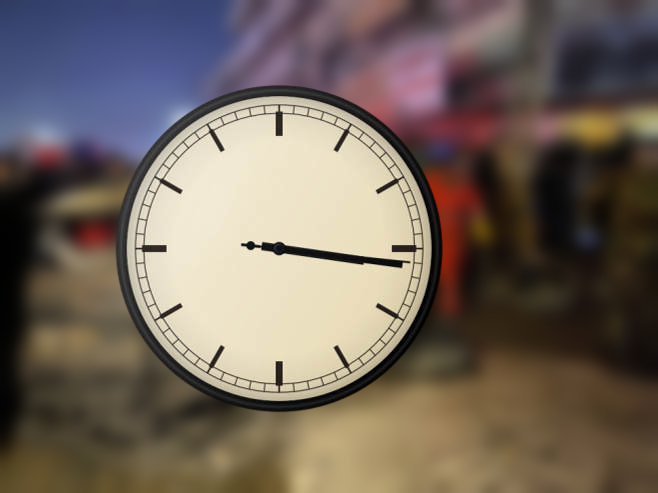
{"hour": 3, "minute": 16, "second": 16}
